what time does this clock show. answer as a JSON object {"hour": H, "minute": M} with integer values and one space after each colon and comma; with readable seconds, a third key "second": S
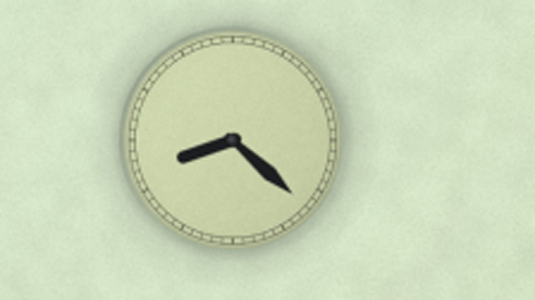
{"hour": 8, "minute": 22}
